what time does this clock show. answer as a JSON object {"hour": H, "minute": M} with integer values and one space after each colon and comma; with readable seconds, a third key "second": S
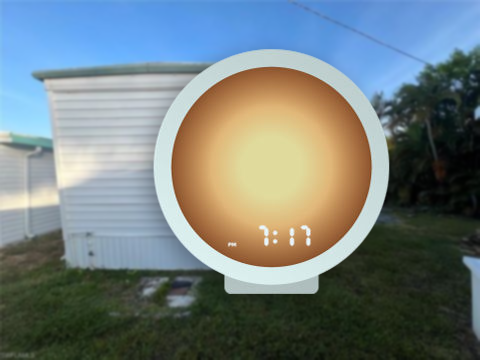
{"hour": 7, "minute": 17}
